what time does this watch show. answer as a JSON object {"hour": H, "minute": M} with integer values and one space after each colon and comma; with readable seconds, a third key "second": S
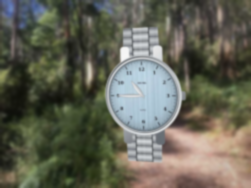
{"hour": 10, "minute": 45}
